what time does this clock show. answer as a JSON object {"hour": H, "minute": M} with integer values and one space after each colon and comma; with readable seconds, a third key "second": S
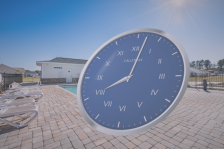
{"hour": 8, "minute": 2}
